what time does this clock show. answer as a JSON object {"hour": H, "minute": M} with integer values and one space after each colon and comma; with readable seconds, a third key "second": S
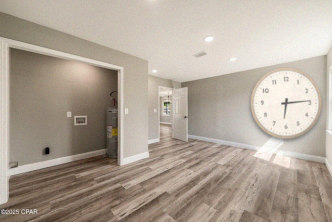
{"hour": 6, "minute": 14}
